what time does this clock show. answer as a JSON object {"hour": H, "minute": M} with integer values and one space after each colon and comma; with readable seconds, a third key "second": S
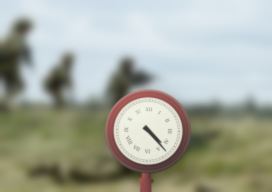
{"hour": 4, "minute": 23}
